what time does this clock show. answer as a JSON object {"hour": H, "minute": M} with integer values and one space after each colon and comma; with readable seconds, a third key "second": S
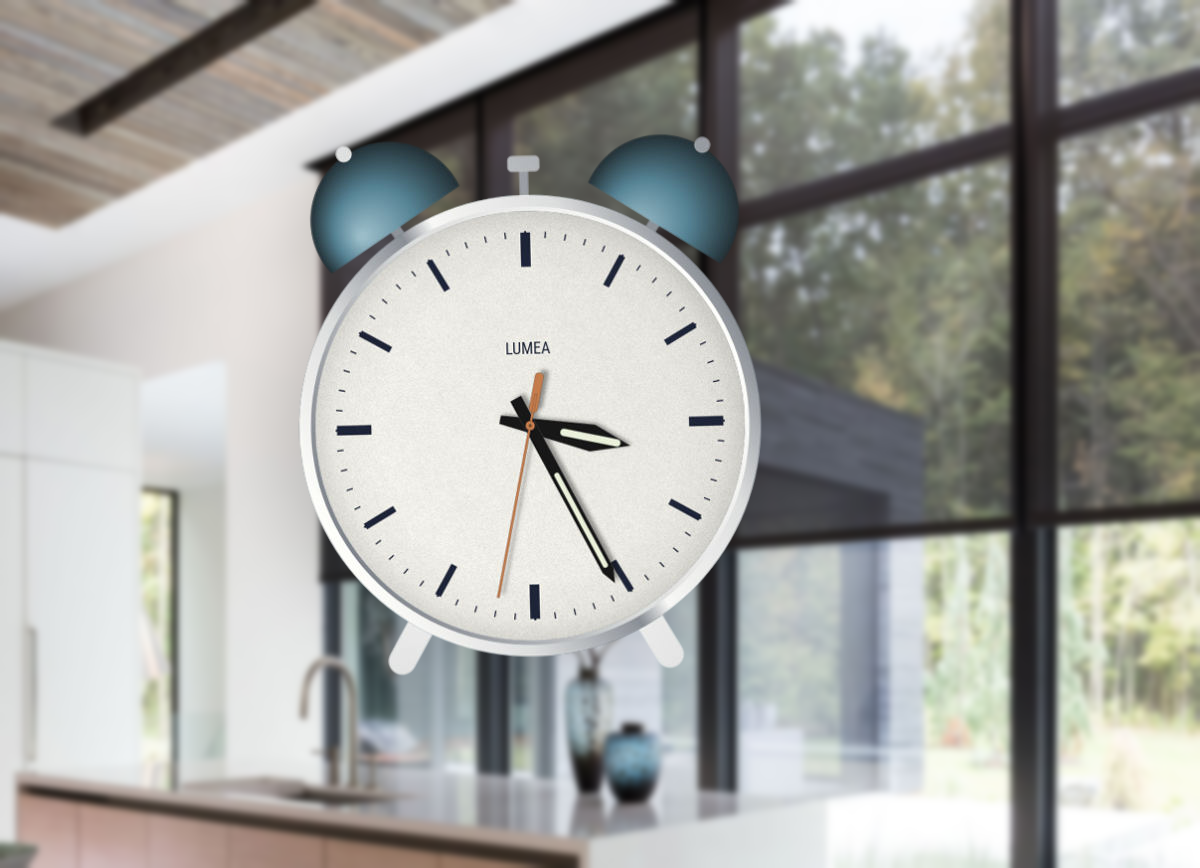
{"hour": 3, "minute": 25, "second": 32}
